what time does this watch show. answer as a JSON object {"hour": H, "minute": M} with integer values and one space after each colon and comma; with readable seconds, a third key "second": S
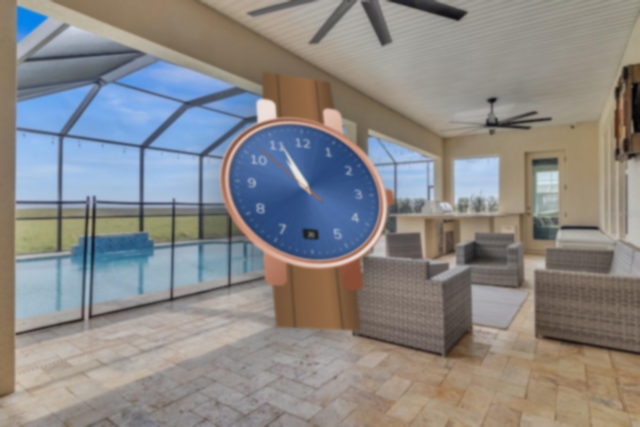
{"hour": 10, "minute": 55, "second": 52}
